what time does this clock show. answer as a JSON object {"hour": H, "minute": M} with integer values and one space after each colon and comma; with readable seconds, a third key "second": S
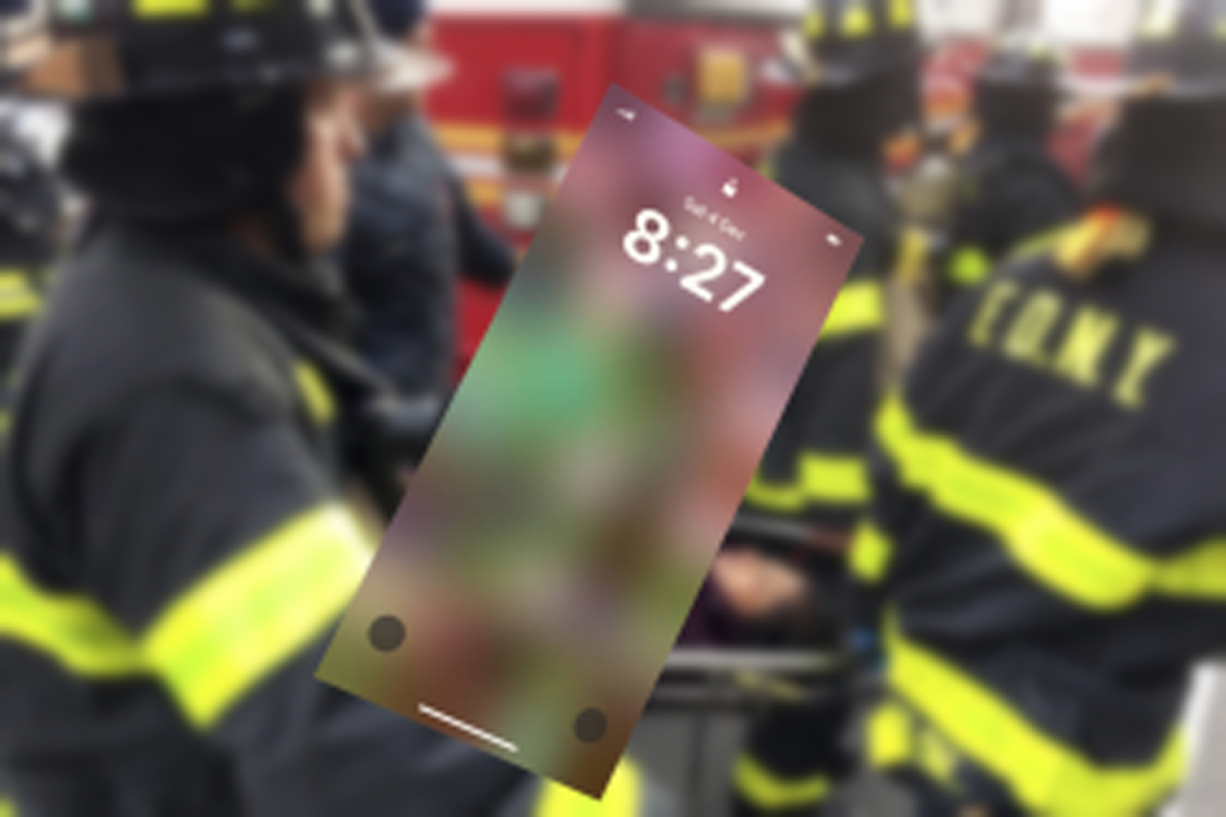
{"hour": 8, "minute": 27}
